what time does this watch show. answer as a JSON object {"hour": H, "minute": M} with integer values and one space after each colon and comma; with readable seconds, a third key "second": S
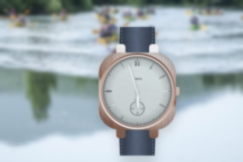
{"hour": 5, "minute": 57}
